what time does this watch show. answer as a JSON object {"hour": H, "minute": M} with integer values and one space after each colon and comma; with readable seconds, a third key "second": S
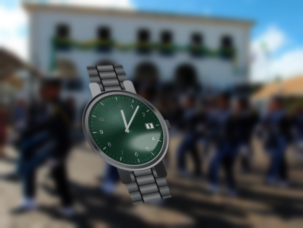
{"hour": 12, "minute": 7}
